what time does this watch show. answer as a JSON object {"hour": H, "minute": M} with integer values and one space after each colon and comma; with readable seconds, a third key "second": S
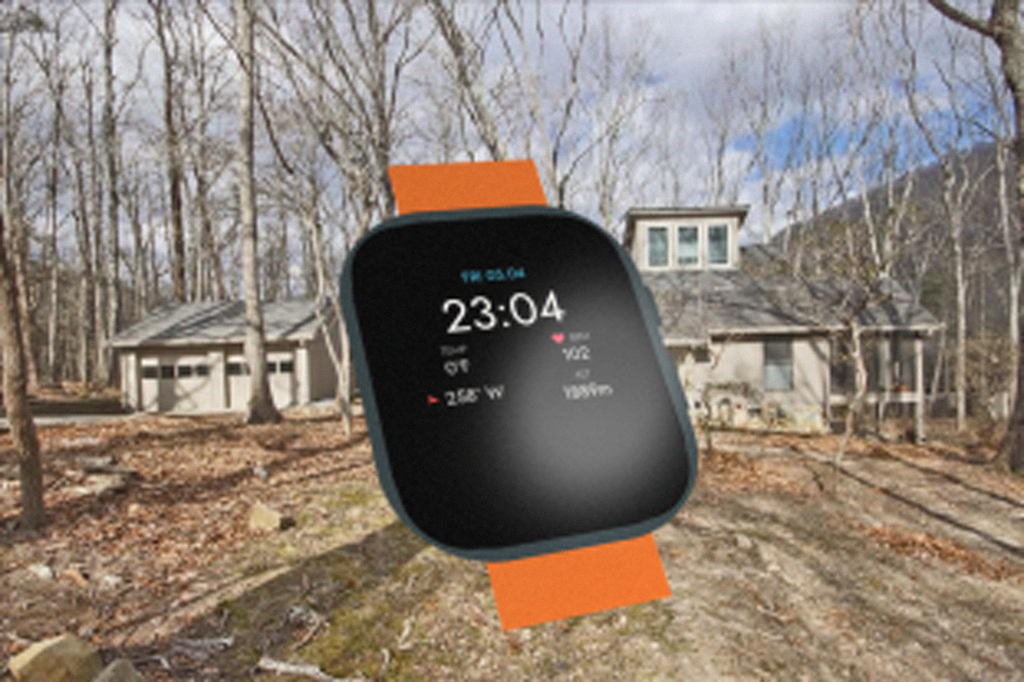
{"hour": 23, "minute": 4}
